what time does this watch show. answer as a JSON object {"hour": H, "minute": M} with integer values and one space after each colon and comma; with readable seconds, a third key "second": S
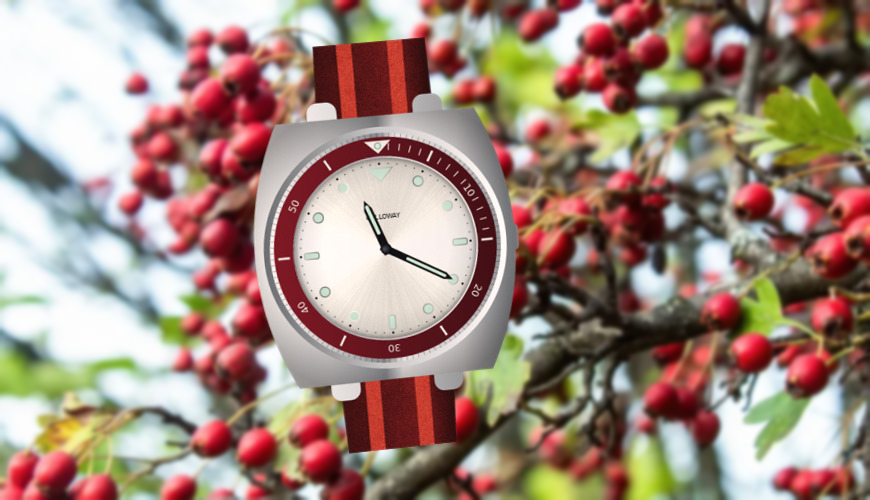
{"hour": 11, "minute": 20}
